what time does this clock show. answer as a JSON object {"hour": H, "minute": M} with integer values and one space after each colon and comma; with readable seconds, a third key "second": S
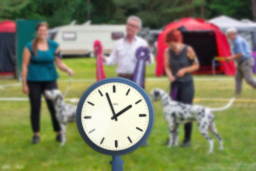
{"hour": 1, "minute": 57}
